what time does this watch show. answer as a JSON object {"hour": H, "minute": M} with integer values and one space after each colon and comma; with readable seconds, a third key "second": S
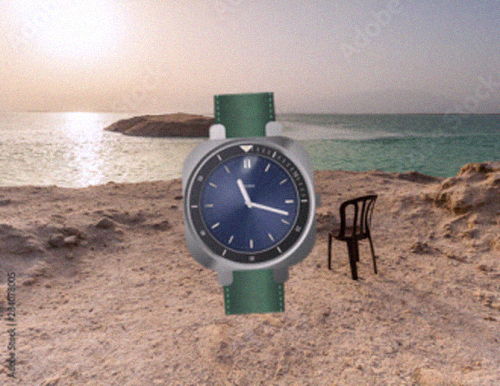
{"hour": 11, "minute": 18}
